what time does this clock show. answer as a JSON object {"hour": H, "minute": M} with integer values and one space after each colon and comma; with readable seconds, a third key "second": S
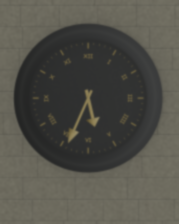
{"hour": 5, "minute": 34}
